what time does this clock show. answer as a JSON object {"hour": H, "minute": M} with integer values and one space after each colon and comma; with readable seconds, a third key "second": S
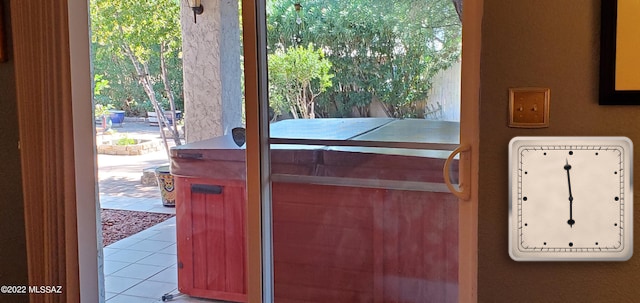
{"hour": 5, "minute": 59}
